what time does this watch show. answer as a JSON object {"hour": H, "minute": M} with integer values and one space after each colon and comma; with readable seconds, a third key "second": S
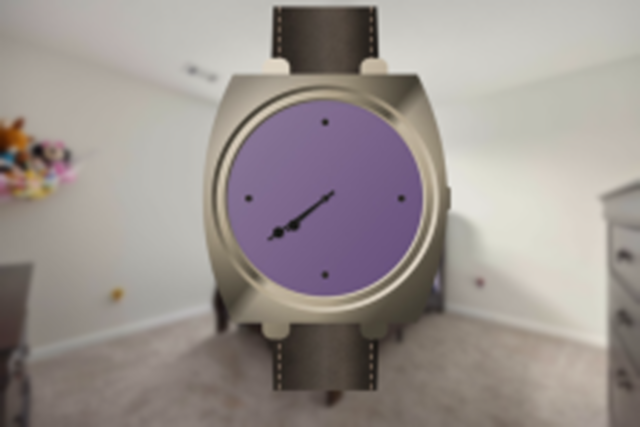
{"hour": 7, "minute": 39}
